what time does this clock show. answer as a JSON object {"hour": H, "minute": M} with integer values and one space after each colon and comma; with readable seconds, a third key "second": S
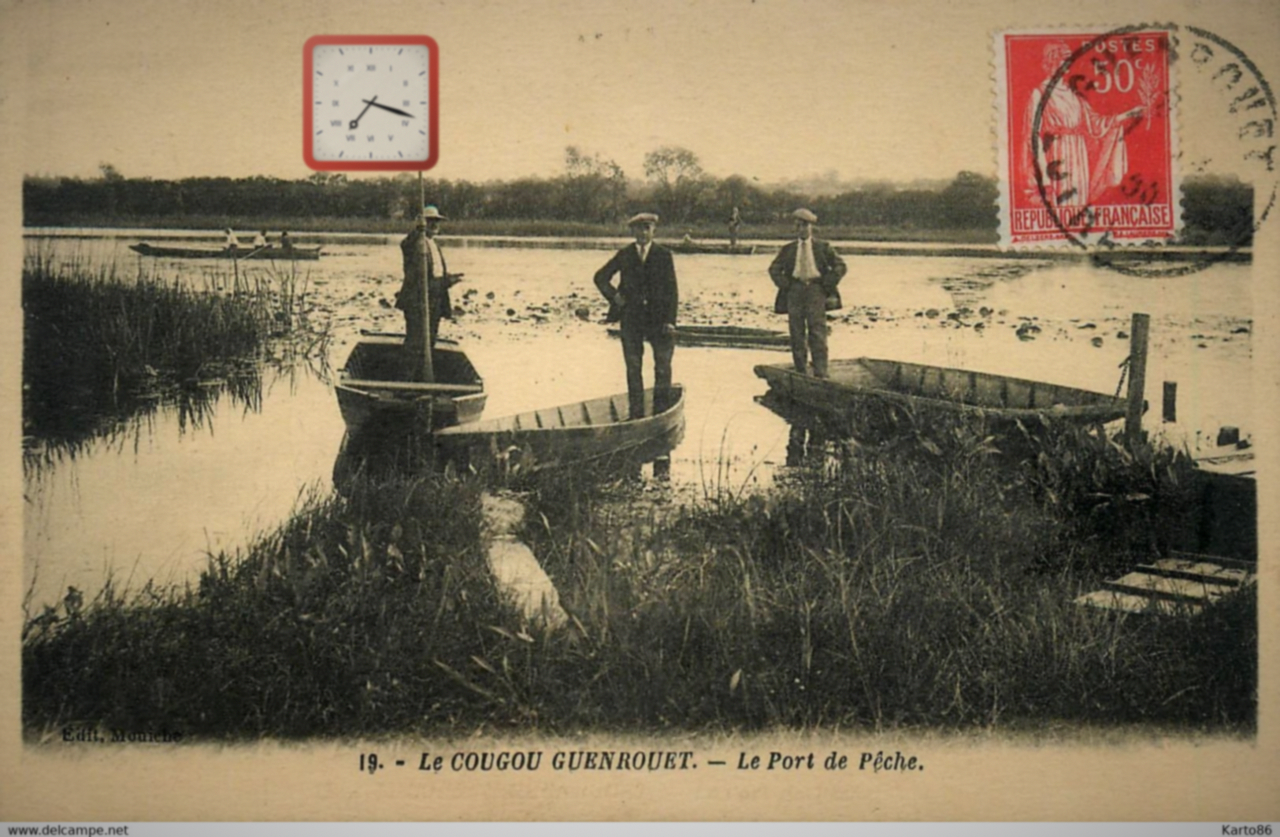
{"hour": 7, "minute": 18}
